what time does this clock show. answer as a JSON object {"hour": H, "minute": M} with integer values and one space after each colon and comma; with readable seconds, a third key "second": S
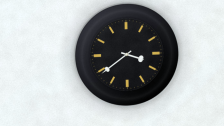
{"hour": 3, "minute": 39}
